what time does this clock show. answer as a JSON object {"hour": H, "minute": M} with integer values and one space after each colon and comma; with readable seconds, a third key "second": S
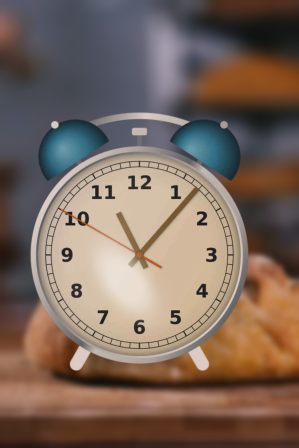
{"hour": 11, "minute": 6, "second": 50}
